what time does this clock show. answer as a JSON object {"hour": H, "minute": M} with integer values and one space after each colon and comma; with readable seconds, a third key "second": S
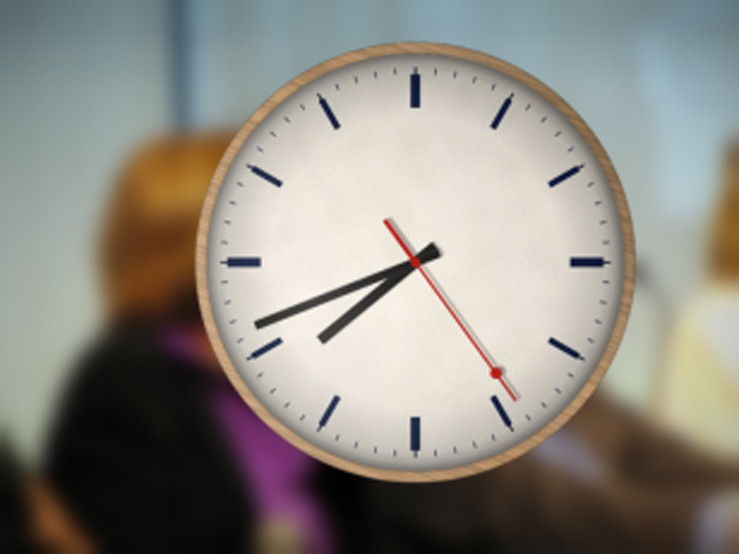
{"hour": 7, "minute": 41, "second": 24}
